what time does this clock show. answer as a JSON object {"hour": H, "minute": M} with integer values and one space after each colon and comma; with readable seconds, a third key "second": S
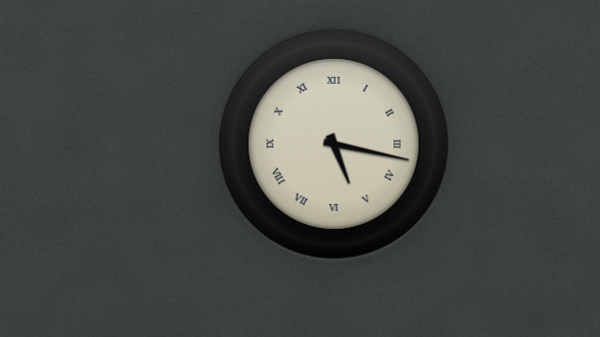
{"hour": 5, "minute": 17}
